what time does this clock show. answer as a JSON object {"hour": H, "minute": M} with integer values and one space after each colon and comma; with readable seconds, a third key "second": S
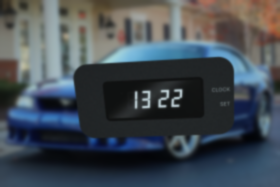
{"hour": 13, "minute": 22}
